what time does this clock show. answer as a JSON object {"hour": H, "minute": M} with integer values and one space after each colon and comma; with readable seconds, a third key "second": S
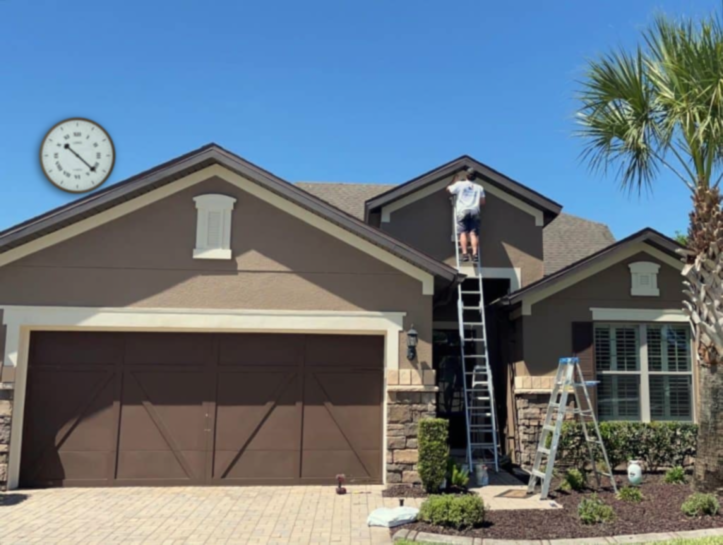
{"hour": 10, "minute": 22}
